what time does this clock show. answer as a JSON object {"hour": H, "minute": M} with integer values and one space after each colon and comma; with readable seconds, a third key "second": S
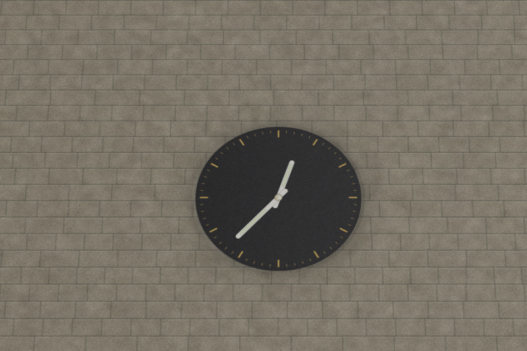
{"hour": 12, "minute": 37}
